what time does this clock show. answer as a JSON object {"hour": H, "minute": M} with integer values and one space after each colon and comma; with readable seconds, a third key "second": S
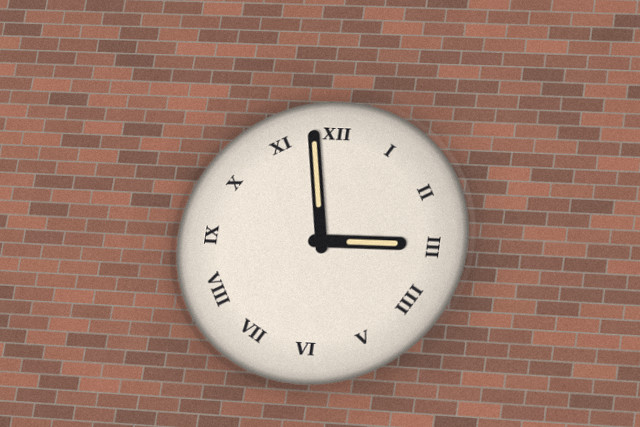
{"hour": 2, "minute": 58}
